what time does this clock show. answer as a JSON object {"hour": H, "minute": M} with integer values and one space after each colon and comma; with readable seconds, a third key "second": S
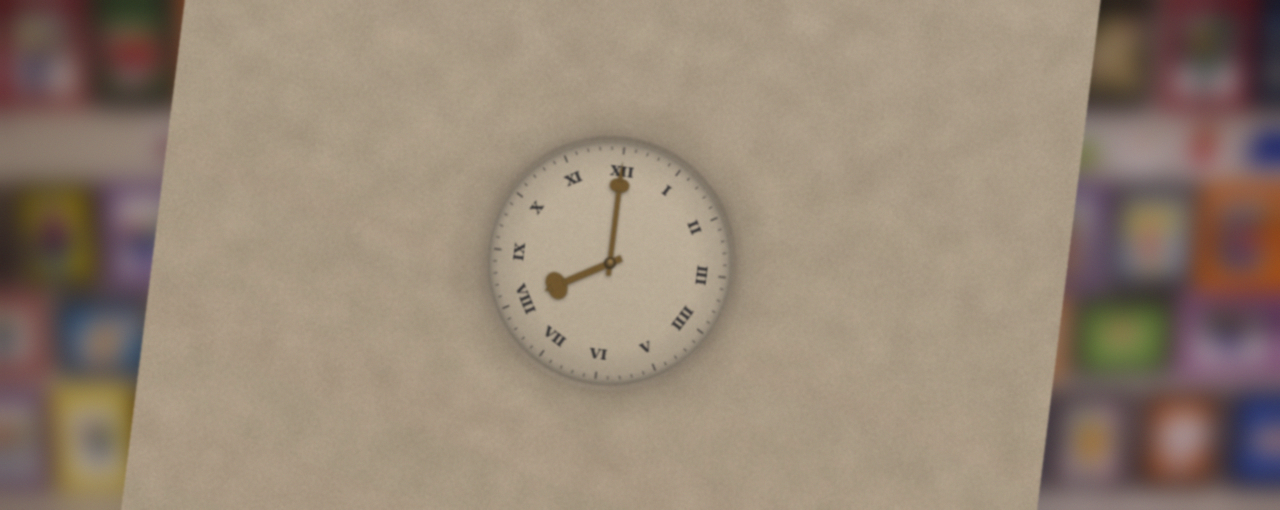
{"hour": 8, "minute": 0}
